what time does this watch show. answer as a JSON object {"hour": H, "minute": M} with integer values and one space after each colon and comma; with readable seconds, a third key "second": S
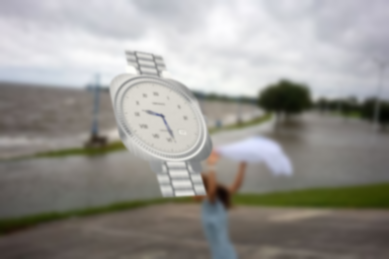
{"hour": 9, "minute": 28}
